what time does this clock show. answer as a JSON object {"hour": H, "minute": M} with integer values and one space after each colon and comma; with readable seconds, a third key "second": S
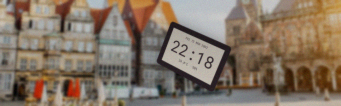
{"hour": 22, "minute": 18}
